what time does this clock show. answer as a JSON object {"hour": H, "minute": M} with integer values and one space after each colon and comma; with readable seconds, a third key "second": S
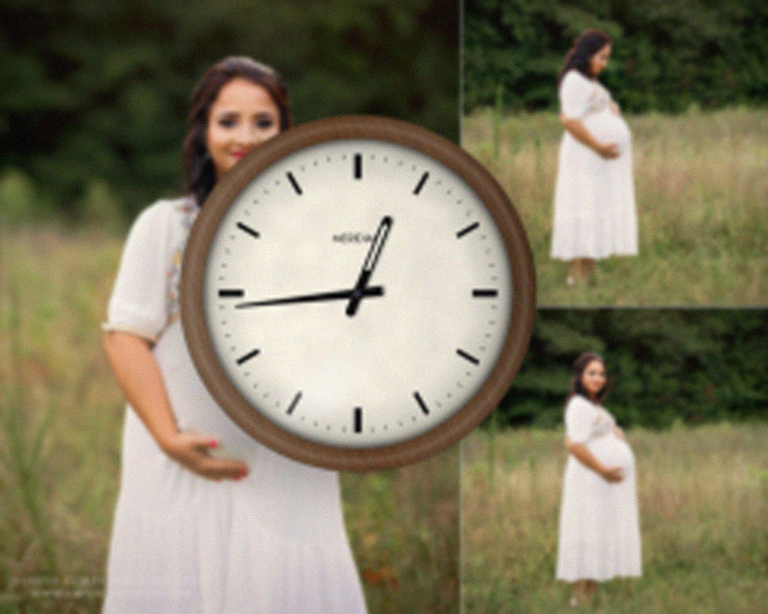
{"hour": 12, "minute": 44}
